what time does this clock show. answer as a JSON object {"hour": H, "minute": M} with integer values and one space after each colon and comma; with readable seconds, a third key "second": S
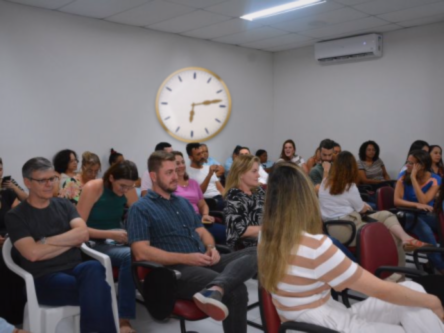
{"hour": 6, "minute": 13}
